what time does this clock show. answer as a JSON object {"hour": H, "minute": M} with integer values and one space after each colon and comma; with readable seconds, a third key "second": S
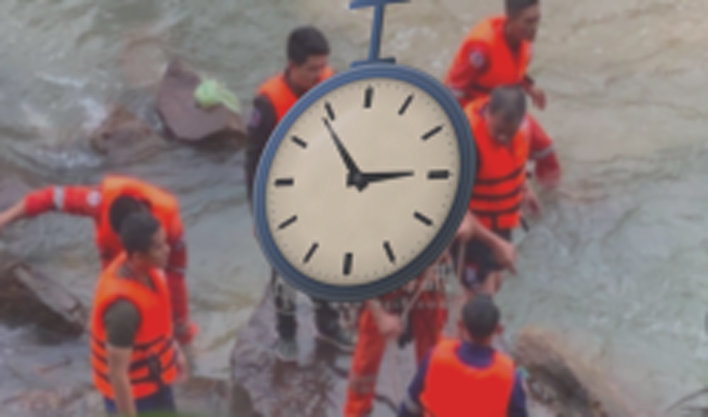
{"hour": 2, "minute": 54}
